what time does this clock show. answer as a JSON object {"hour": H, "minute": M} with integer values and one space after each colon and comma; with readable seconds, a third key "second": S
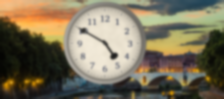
{"hour": 4, "minute": 50}
